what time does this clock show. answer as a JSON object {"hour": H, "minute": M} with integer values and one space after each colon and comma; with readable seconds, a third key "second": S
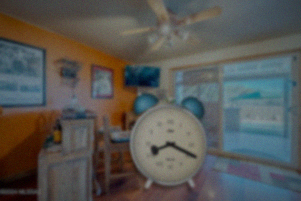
{"hour": 8, "minute": 19}
